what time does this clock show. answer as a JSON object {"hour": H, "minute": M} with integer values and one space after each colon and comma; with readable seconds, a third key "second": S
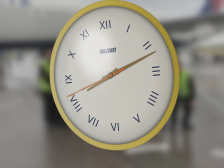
{"hour": 8, "minute": 11, "second": 42}
